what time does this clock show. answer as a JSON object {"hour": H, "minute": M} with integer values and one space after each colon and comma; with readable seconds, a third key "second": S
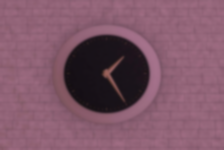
{"hour": 1, "minute": 25}
